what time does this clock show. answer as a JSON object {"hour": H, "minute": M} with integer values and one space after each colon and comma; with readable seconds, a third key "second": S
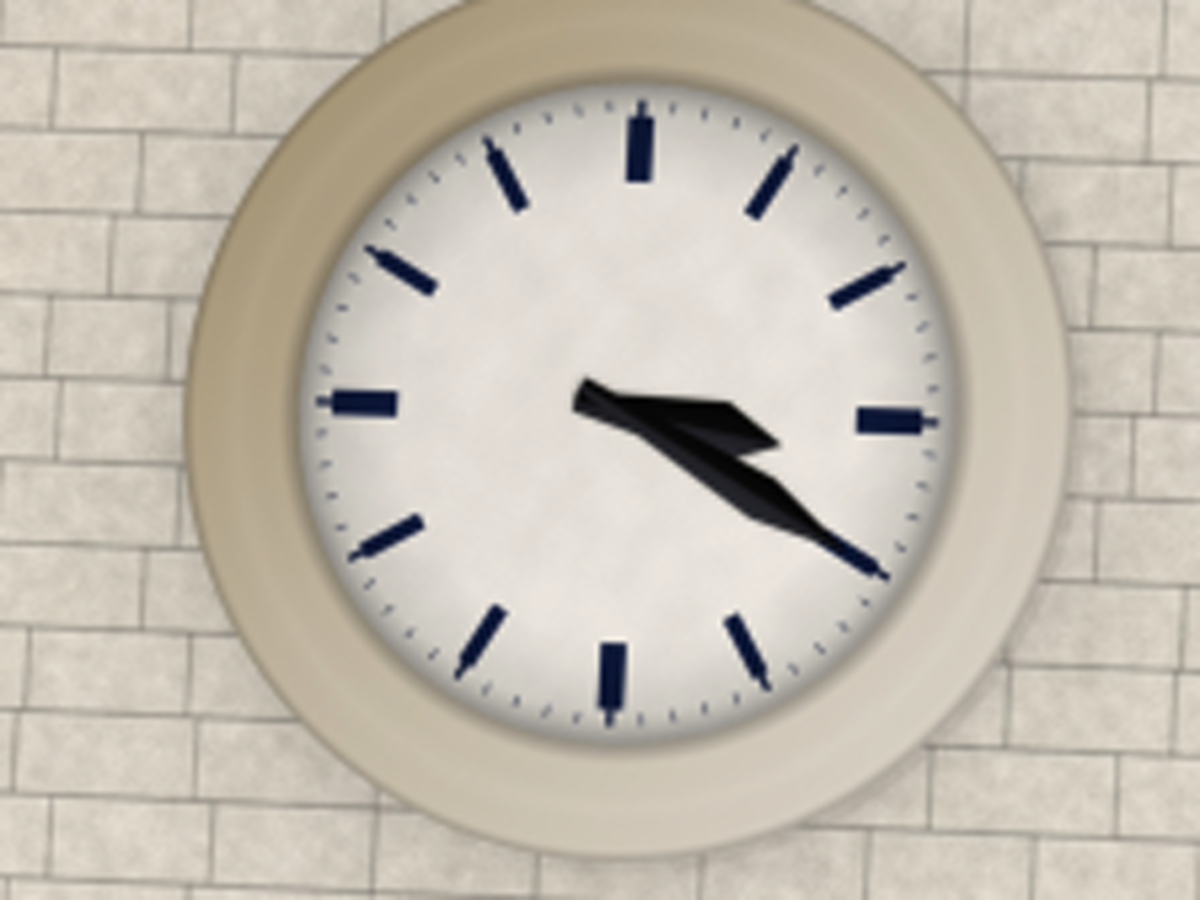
{"hour": 3, "minute": 20}
